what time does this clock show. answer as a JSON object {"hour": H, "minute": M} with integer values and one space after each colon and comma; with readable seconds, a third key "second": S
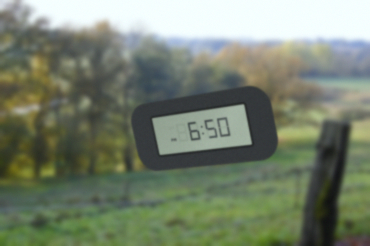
{"hour": 6, "minute": 50}
